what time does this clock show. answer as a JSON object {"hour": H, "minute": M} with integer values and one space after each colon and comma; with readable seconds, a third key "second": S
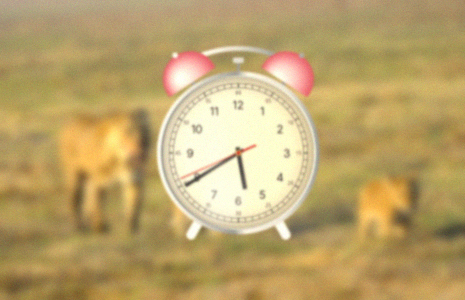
{"hour": 5, "minute": 39, "second": 41}
